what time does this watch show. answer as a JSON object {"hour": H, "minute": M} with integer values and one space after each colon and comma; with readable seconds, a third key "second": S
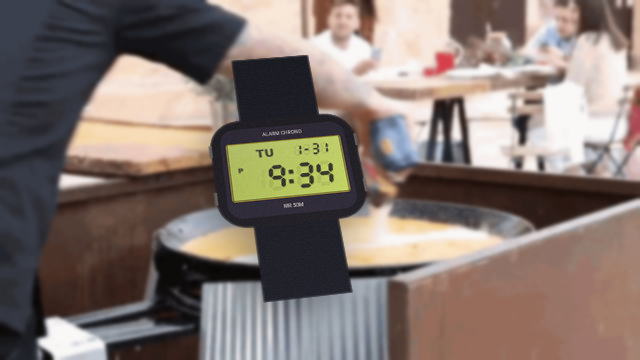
{"hour": 9, "minute": 34}
